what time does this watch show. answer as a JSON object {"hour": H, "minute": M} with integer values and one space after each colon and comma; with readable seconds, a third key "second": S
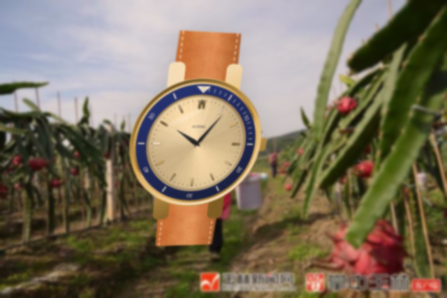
{"hour": 10, "minute": 6}
